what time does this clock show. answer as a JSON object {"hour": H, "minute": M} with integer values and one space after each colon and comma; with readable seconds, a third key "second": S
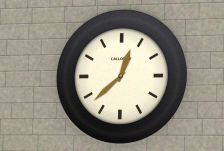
{"hour": 12, "minute": 38}
